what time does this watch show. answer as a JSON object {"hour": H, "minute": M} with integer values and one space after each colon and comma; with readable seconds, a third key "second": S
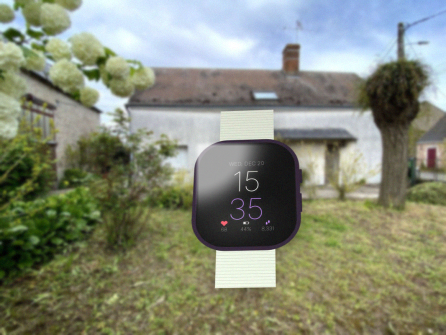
{"hour": 15, "minute": 35}
